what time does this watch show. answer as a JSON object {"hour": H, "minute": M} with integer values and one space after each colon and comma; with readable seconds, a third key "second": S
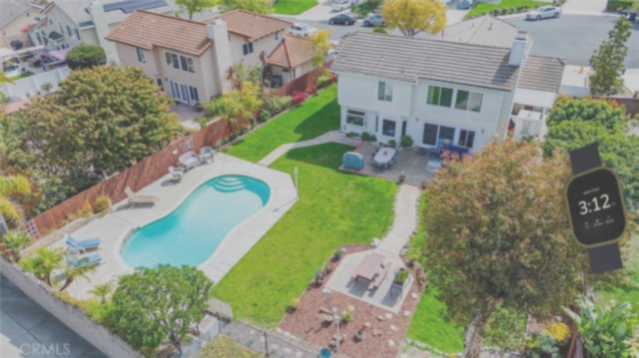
{"hour": 3, "minute": 12}
